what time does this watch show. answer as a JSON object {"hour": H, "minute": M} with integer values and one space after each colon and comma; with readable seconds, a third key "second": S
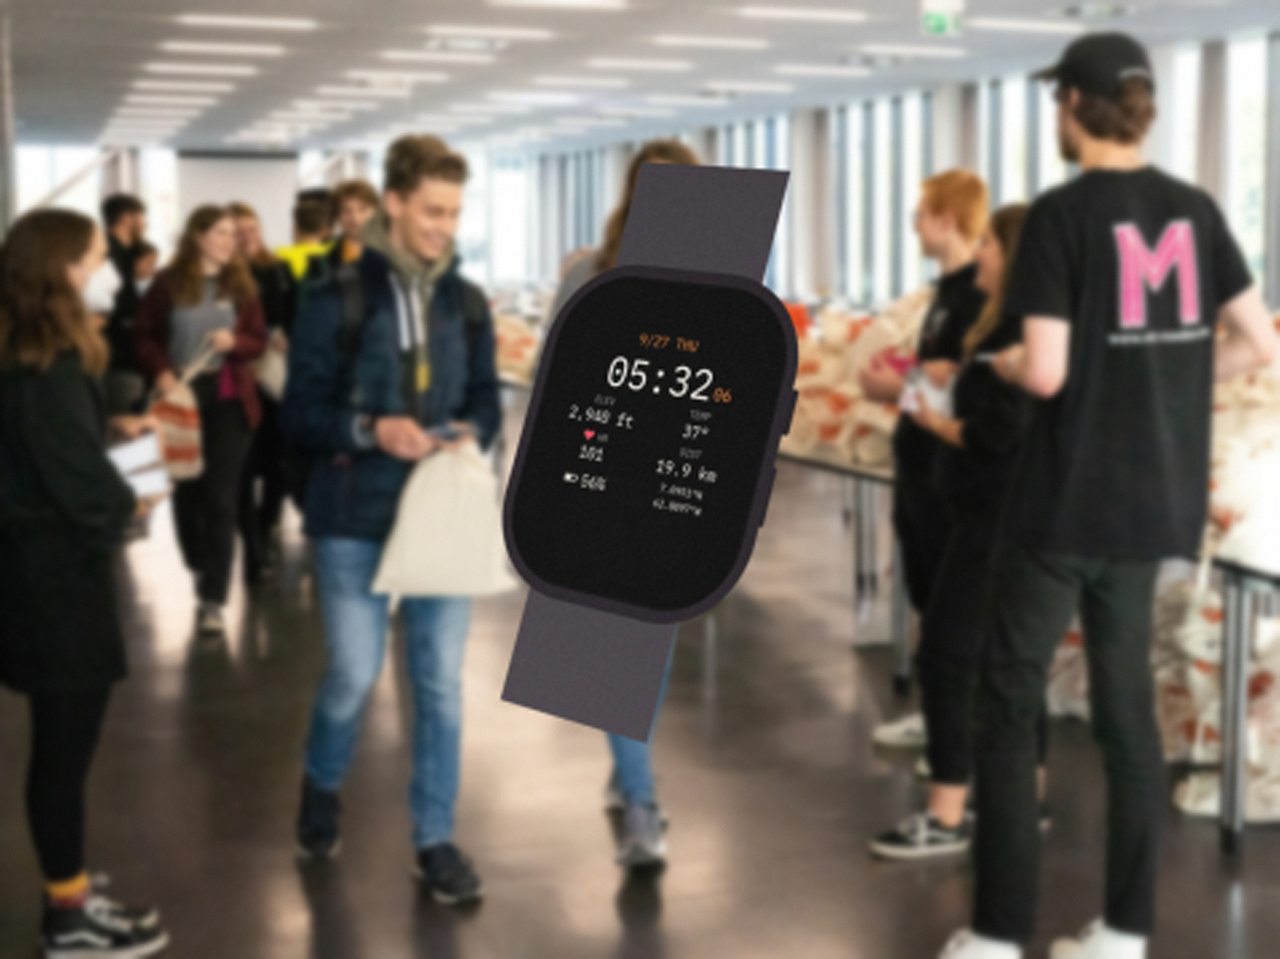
{"hour": 5, "minute": 32}
